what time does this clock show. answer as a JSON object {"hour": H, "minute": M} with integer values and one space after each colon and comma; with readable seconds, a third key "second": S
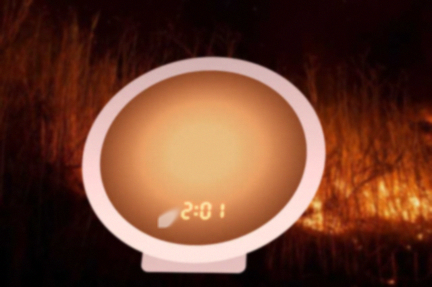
{"hour": 2, "minute": 1}
